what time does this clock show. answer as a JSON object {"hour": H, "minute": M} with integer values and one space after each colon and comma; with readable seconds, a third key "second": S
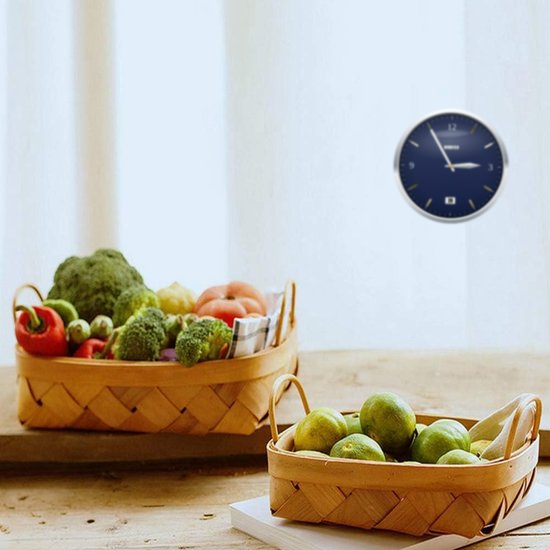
{"hour": 2, "minute": 55}
